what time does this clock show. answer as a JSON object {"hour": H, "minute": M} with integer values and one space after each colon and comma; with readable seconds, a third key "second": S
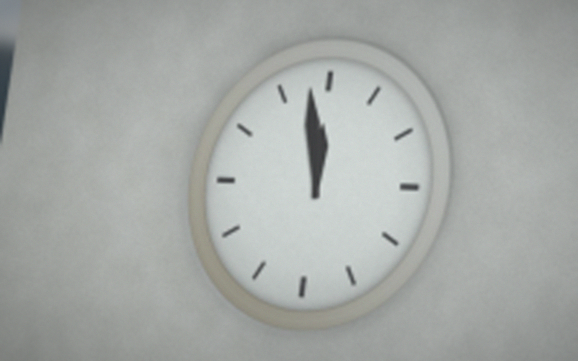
{"hour": 11, "minute": 58}
